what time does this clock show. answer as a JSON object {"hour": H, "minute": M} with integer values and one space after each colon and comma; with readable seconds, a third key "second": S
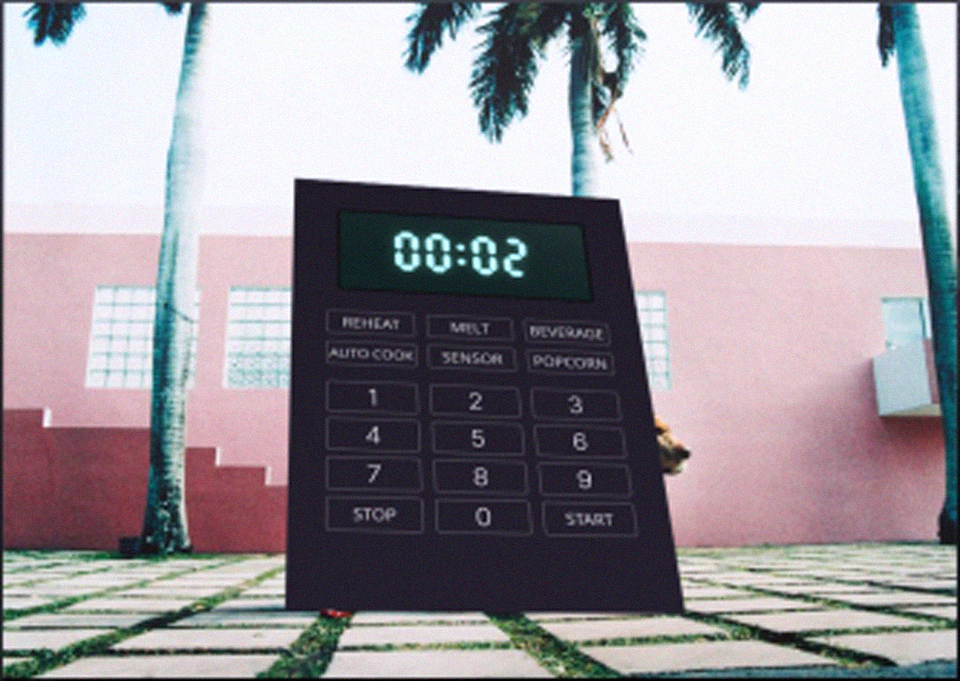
{"hour": 0, "minute": 2}
